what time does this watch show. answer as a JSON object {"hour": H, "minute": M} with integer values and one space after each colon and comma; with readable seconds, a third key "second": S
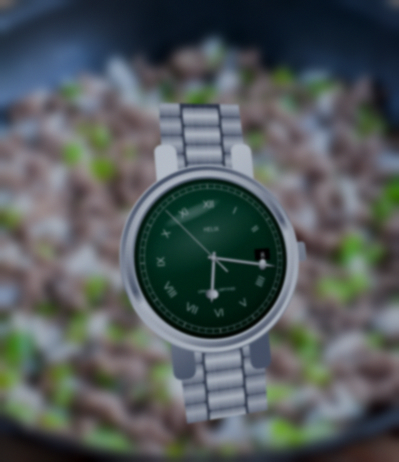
{"hour": 6, "minute": 16, "second": 53}
